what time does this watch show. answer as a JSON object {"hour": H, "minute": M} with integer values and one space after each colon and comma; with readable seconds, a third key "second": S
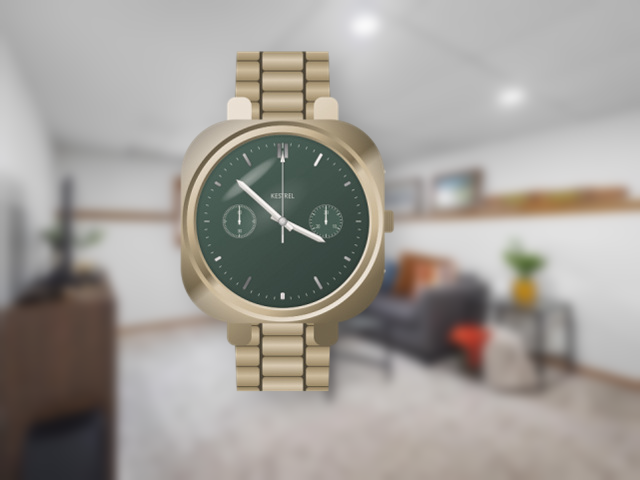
{"hour": 3, "minute": 52}
